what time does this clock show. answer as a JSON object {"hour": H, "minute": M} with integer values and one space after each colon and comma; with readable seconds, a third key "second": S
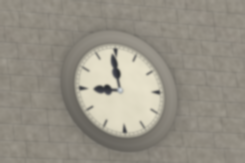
{"hour": 8, "minute": 59}
